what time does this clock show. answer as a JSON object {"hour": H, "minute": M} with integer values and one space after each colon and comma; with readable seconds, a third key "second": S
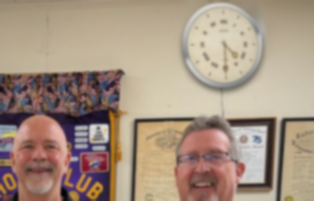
{"hour": 4, "minute": 30}
